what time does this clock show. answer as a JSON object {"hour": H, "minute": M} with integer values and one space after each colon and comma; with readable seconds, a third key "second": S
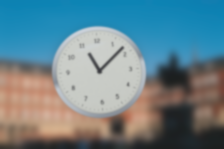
{"hour": 11, "minute": 8}
